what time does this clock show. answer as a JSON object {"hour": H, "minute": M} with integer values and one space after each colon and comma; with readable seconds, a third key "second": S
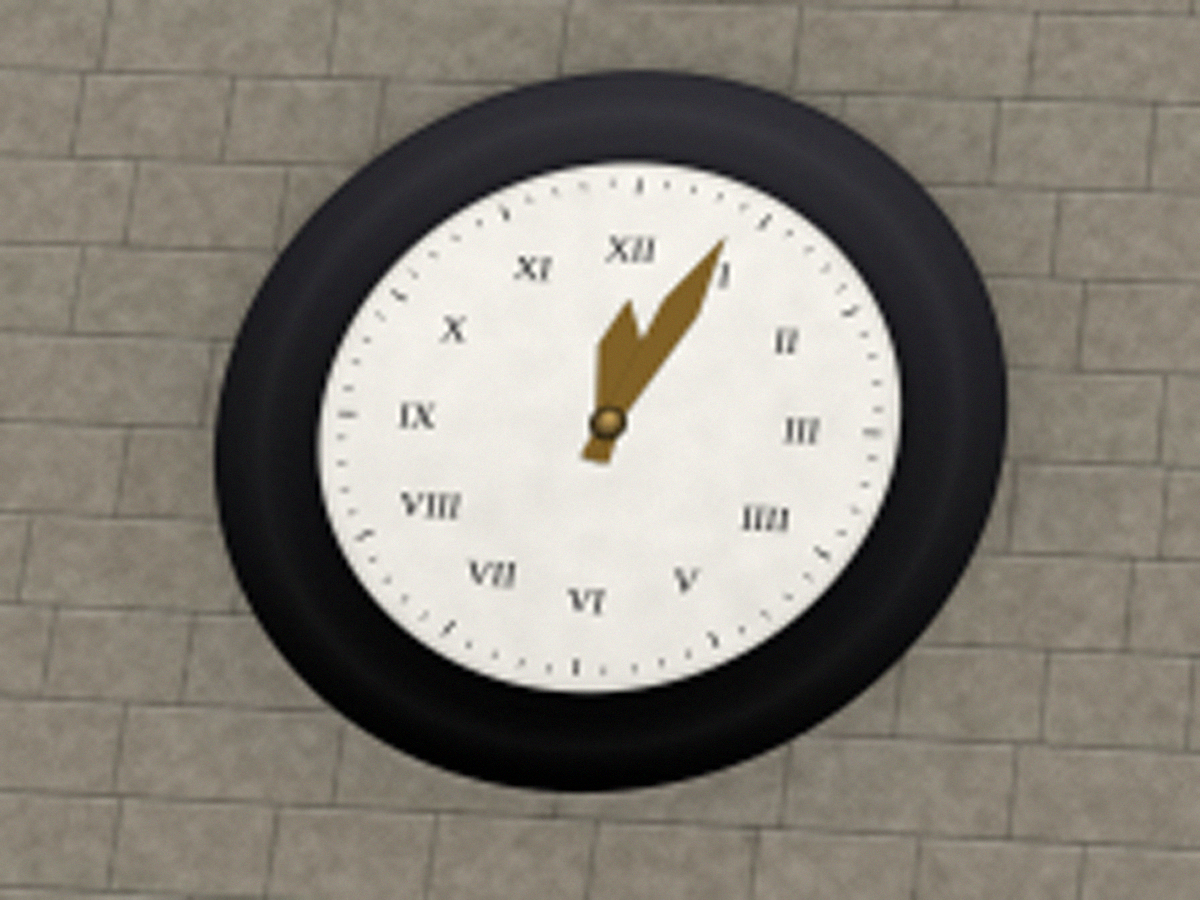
{"hour": 12, "minute": 4}
